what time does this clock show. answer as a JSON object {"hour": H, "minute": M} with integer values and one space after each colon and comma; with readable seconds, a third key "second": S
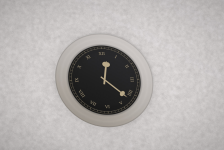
{"hour": 12, "minute": 22}
